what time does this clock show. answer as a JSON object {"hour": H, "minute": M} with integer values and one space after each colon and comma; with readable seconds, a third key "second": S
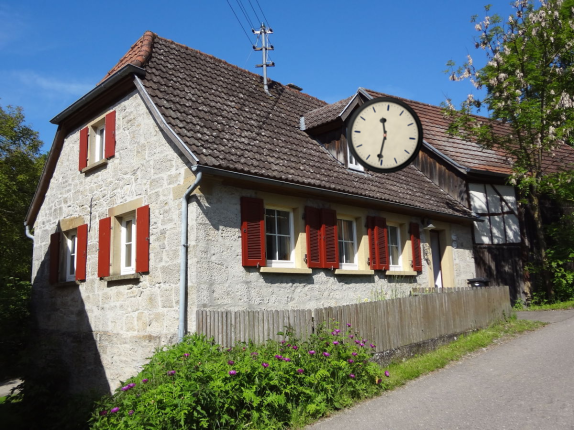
{"hour": 11, "minute": 31}
